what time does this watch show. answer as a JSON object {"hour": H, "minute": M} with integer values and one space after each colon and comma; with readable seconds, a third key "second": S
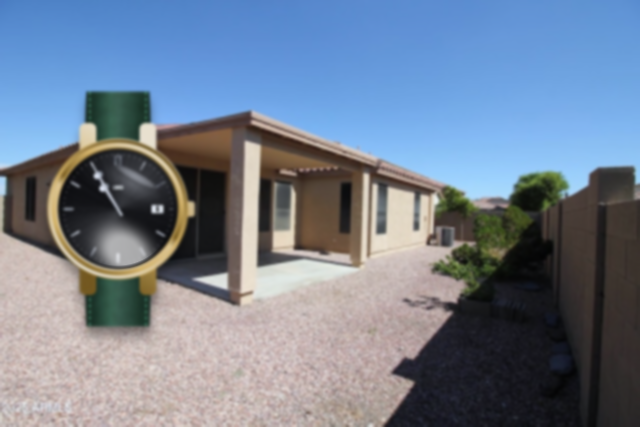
{"hour": 10, "minute": 55}
